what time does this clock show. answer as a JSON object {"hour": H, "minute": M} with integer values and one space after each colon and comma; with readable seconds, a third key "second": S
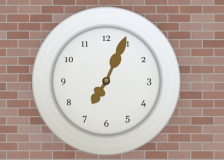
{"hour": 7, "minute": 4}
